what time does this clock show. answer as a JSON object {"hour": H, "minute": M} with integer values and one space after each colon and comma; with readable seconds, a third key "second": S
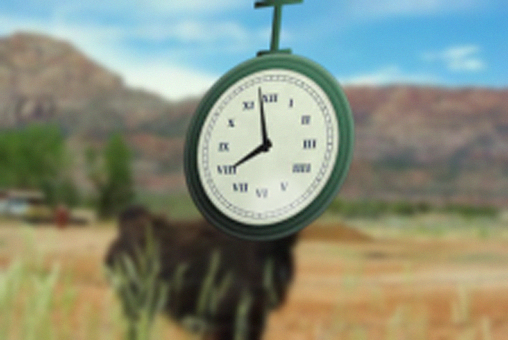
{"hour": 7, "minute": 58}
